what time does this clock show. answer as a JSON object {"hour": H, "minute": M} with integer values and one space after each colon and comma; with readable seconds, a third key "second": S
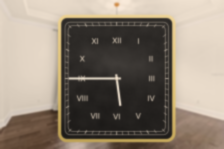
{"hour": 5, "minute": 45}
